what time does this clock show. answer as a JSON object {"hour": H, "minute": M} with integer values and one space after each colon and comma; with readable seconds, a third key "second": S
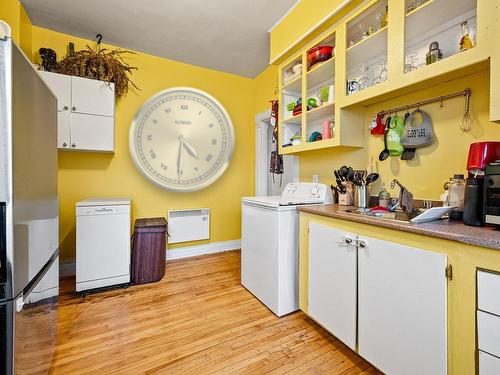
{"hour": 4, "minute": 30}
